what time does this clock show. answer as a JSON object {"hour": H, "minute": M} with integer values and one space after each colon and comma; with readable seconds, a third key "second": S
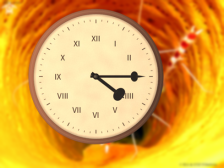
{"hour": 4, "minute": 15}
